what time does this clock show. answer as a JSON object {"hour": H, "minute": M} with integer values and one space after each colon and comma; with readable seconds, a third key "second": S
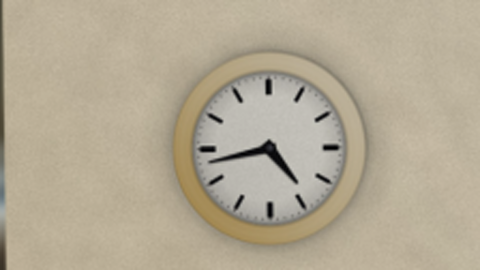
{"hour": 4, "minute": 43}
